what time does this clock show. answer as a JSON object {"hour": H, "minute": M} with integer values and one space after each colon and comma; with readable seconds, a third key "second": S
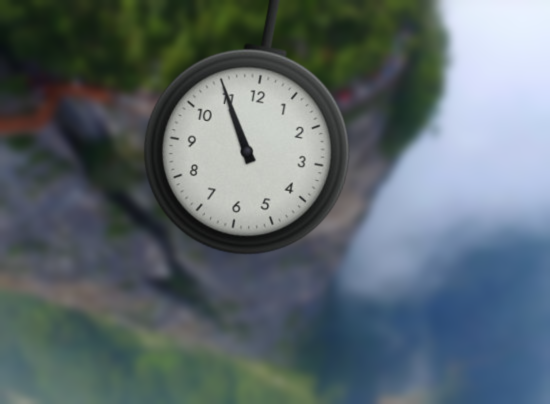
{"hour": 10, "minute": 55}
